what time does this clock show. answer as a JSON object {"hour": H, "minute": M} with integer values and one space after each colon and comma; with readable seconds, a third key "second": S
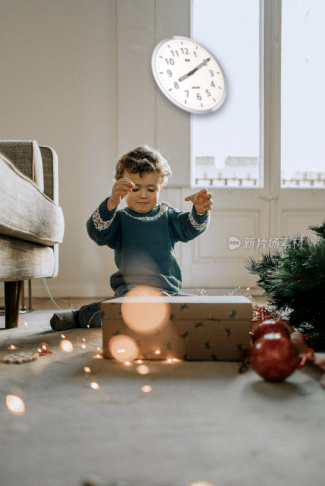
{"hour": 8, "minute": 10}
